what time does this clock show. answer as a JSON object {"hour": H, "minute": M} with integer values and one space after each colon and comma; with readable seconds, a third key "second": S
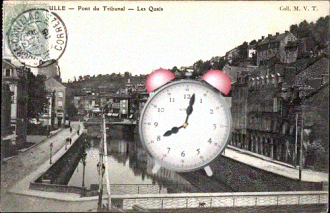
{"hour": 8, "minute": 2}
